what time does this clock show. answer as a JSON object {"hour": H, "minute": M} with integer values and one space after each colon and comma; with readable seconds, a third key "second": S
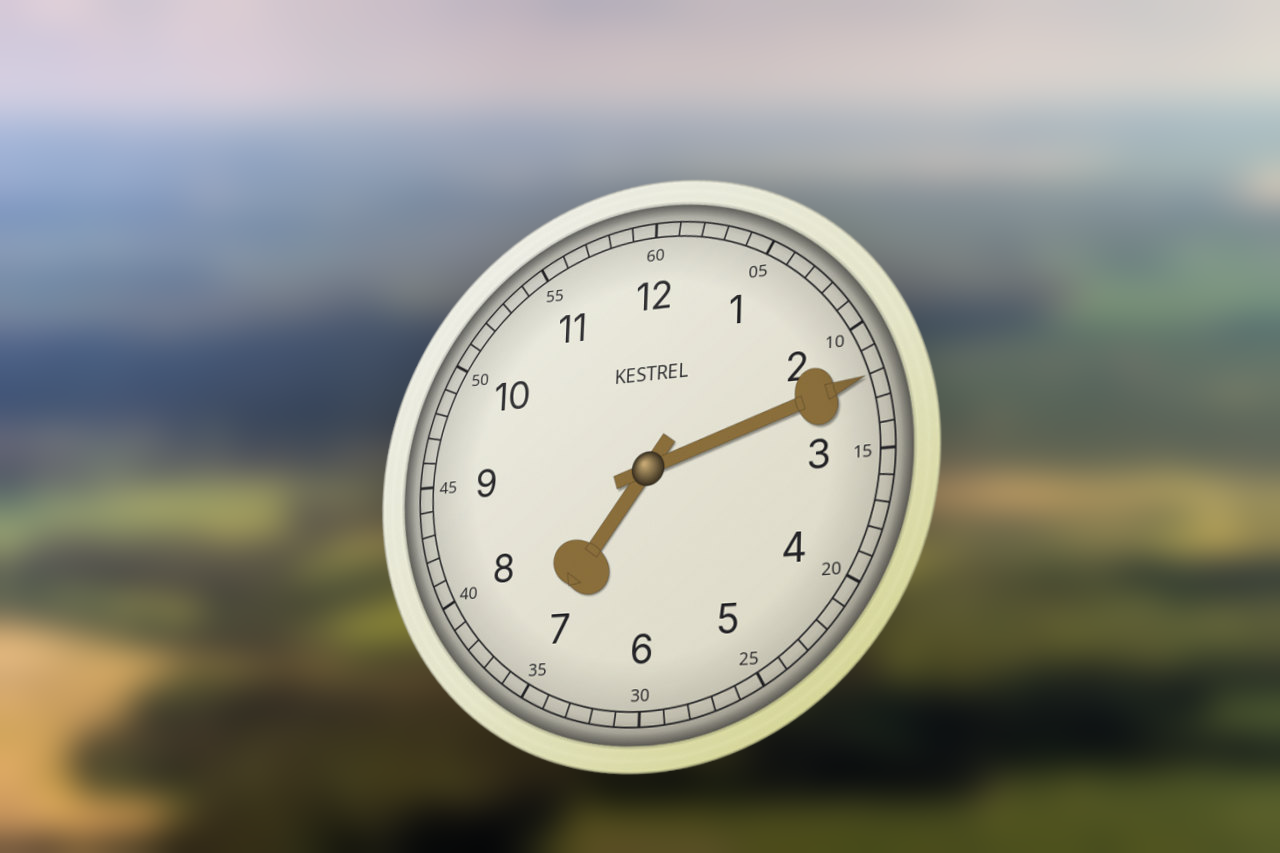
{"hour": 7, "minute": 12}
